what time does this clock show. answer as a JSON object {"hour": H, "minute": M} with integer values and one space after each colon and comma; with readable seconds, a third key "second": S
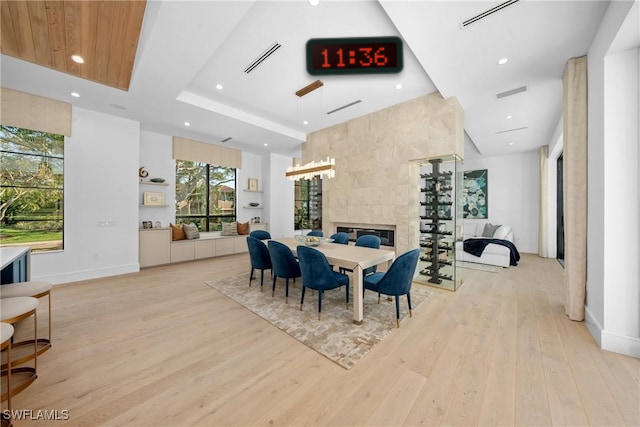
{"hour": 11, "minute": 36}
